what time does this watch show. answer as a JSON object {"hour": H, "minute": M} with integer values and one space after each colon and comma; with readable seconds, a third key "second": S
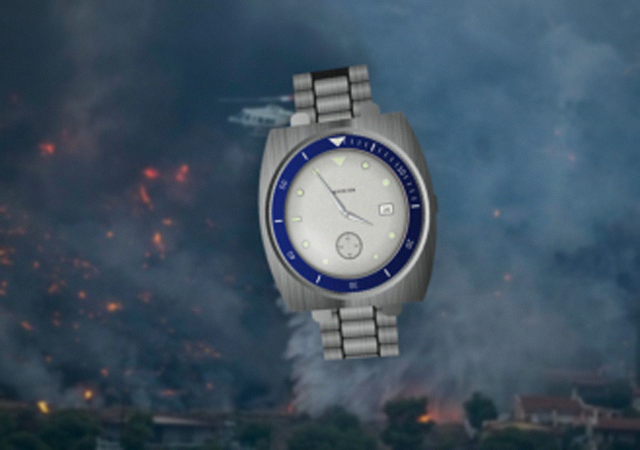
{"hour": 3, "minute": 55}
